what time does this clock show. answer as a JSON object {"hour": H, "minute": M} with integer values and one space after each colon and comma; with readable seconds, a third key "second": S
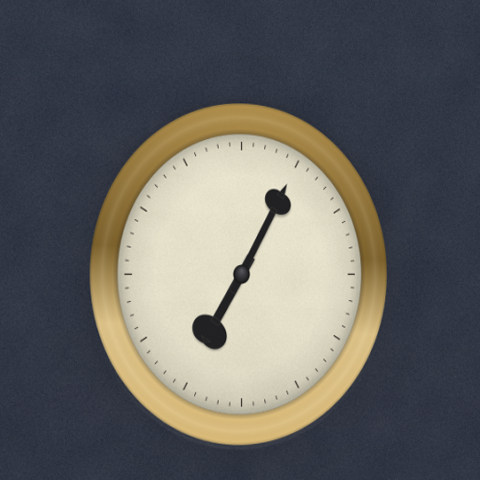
{"hour": 7, "minute": 5}
